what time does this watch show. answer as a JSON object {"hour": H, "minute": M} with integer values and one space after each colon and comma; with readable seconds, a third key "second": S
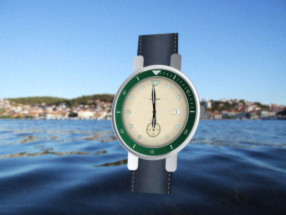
{"hour": 5, "minute": 59}
